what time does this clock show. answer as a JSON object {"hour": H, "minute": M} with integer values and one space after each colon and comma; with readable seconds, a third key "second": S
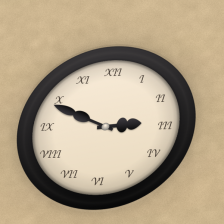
{"hour": 2, "minute": 49}
